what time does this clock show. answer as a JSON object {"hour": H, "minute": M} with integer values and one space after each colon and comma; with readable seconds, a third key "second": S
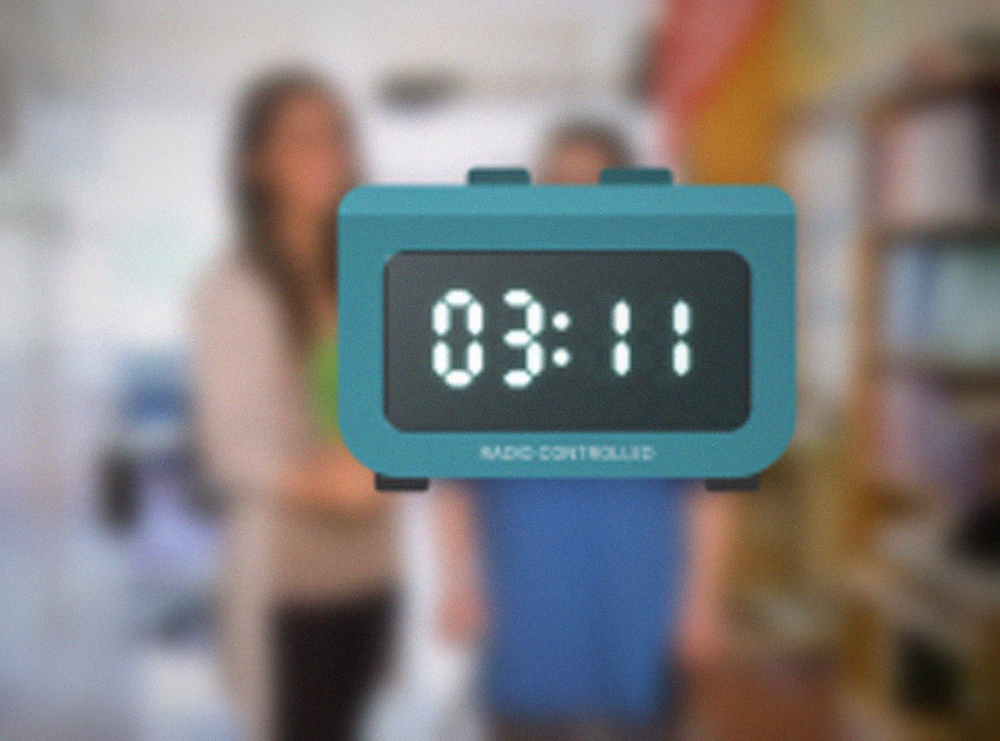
{"hour": 3, "minute": 11}
